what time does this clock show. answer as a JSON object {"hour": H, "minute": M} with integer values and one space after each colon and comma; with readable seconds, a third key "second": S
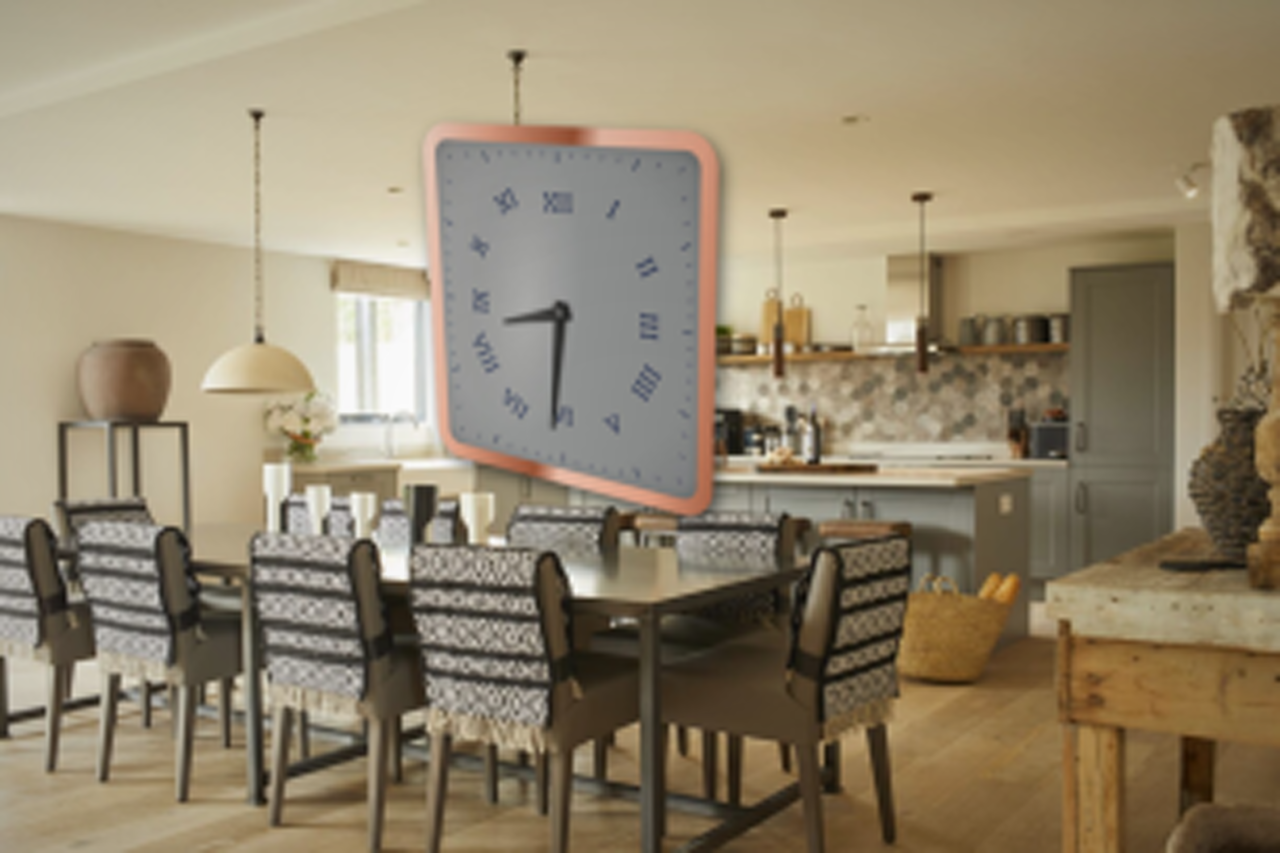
{"hour": 8, "minute": 31}
